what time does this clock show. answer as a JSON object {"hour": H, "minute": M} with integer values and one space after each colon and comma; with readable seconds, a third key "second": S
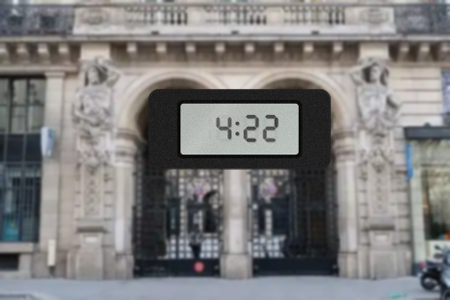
{"hour": 4, "minute": 22}
